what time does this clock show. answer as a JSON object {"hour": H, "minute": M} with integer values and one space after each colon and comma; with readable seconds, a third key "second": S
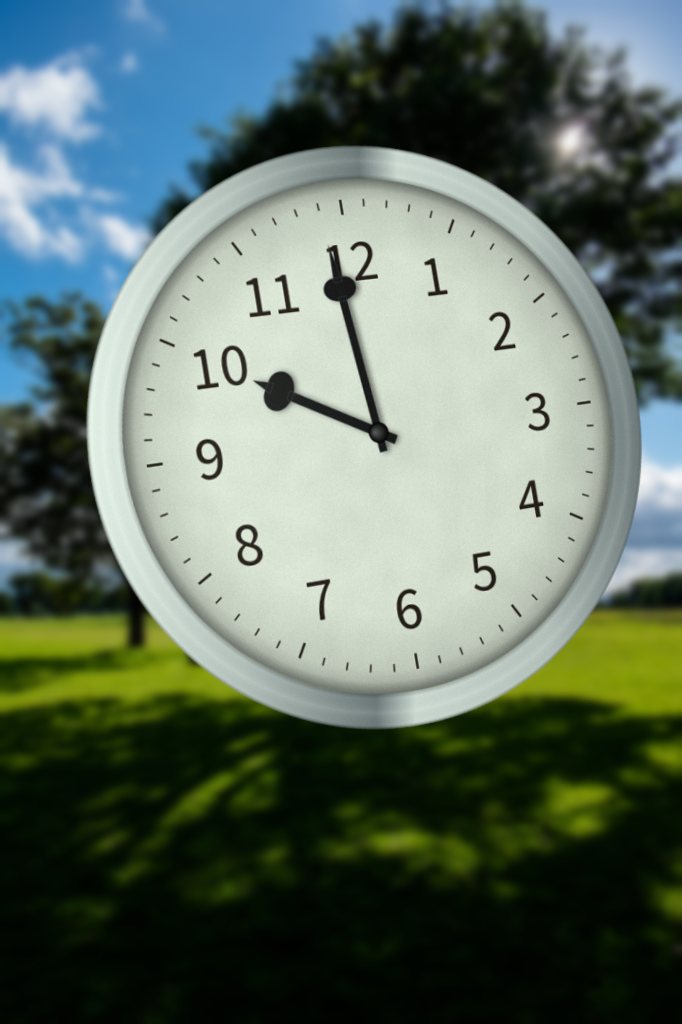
{"hour": 9, "minute": 59}
